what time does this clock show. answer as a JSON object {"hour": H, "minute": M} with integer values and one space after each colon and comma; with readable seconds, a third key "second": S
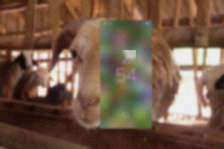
{"hour": 2, "minute": 54}
